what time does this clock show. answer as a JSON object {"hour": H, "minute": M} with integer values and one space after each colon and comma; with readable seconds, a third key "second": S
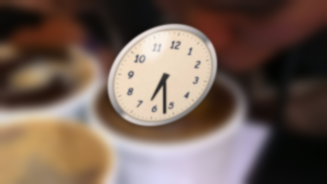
{"hour": 6, "minute": 27}
